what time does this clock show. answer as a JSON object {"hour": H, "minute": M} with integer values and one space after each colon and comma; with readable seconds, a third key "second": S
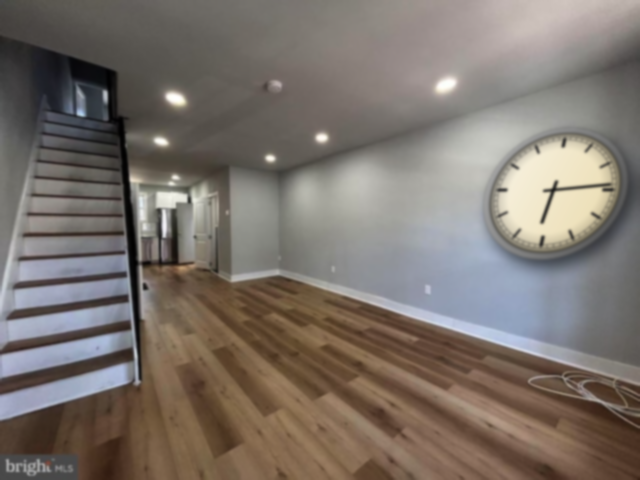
{"hour": 6, "minute": 14}
